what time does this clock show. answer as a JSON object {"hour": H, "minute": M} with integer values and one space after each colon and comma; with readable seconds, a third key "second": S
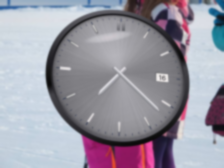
{"hour": 7, "minute": 22}
